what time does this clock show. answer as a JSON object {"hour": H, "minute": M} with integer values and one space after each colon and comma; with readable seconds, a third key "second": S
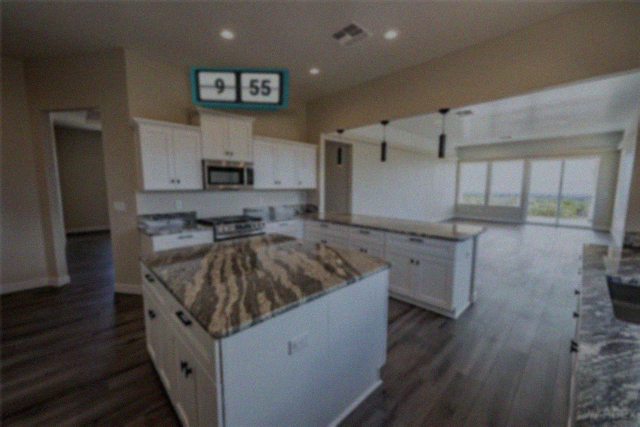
{"hour": 9, "minute": 55}
